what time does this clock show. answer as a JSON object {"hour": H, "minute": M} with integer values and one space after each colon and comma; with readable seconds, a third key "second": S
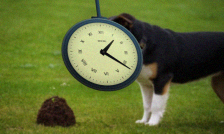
{"hour": 1, "minute": 21}
